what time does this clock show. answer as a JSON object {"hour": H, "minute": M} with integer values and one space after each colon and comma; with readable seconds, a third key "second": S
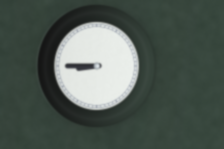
{"hour": 8, "minute": 45}
